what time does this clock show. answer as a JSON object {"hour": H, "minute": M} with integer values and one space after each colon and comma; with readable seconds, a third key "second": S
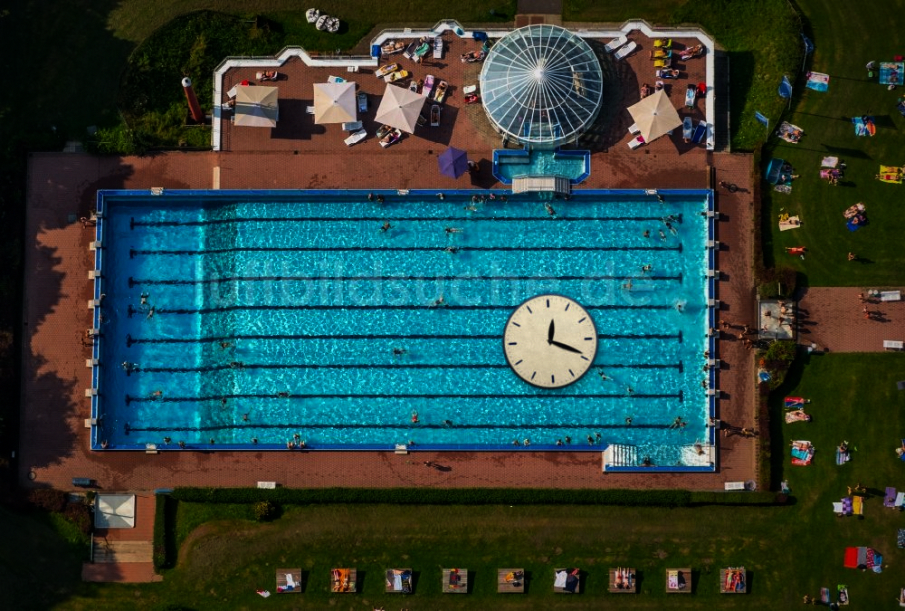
{"hour": 12, "minute": 19}
